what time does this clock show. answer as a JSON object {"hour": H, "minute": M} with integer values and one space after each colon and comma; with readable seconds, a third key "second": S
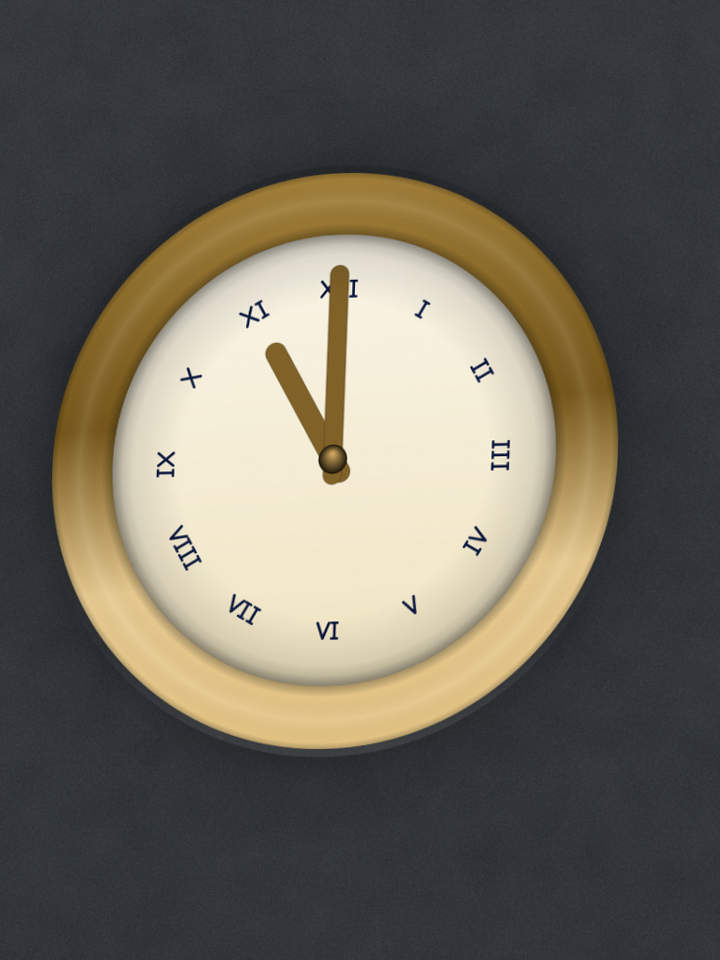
{"hour": 11, "minute": 0}
